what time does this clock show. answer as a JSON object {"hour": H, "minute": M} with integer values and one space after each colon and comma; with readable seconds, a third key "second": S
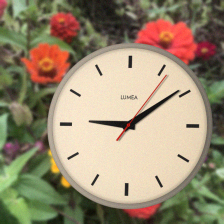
{"hour": 9, "minute": 9, "second": 6}
